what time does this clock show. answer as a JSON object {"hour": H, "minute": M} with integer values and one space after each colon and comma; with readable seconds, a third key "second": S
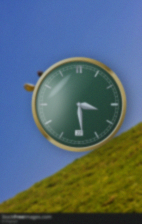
{"hour": 3, "minute": 29}
